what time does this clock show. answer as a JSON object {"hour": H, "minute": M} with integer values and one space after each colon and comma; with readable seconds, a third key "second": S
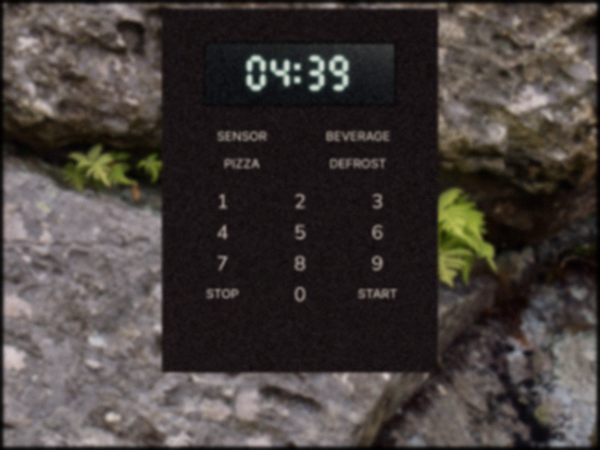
{"hour": 4, "minute": 39}
